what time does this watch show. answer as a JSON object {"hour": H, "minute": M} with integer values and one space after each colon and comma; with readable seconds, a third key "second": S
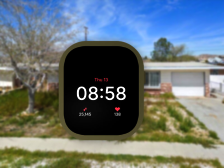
{"hour": 8, "minute": 58}
